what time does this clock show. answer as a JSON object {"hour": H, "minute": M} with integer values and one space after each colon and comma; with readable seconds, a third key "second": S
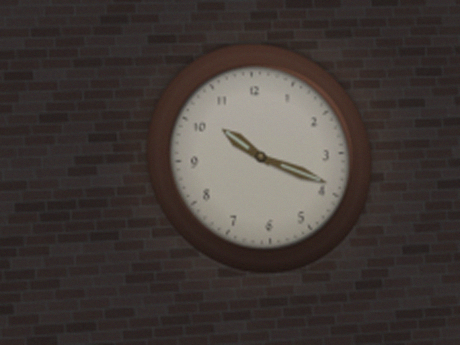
{"hour": 10, "minute": 19}
